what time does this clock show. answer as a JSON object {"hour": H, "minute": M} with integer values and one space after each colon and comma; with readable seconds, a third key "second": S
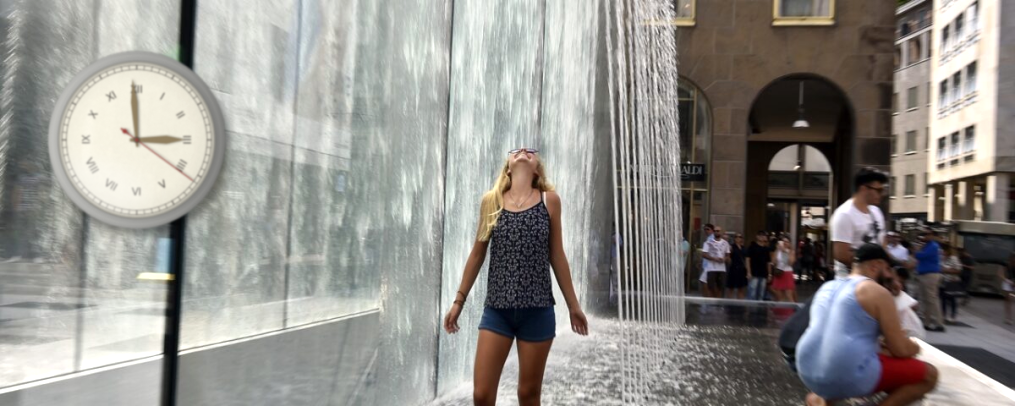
{"hour": 2, "minute": 59, "second": 21}
